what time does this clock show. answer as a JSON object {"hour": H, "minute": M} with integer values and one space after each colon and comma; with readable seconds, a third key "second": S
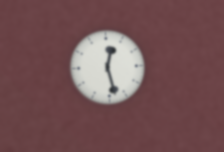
{"hour": 12, "minute": 28}
